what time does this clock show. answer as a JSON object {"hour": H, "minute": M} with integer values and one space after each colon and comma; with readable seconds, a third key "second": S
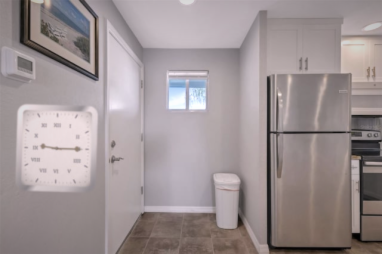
{"hour": 9, "minute": 15}
